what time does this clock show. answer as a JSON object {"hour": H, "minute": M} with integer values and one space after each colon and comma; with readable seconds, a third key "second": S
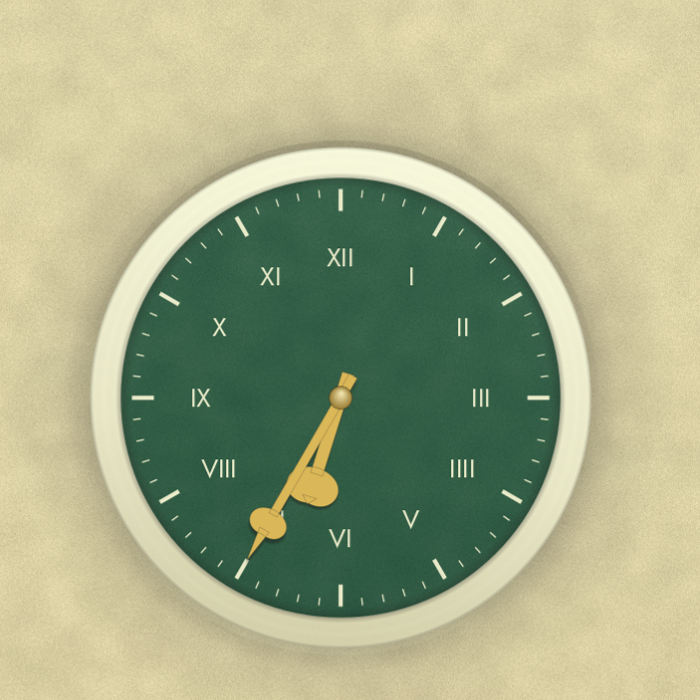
{"hour": 6, "minute": 35}
